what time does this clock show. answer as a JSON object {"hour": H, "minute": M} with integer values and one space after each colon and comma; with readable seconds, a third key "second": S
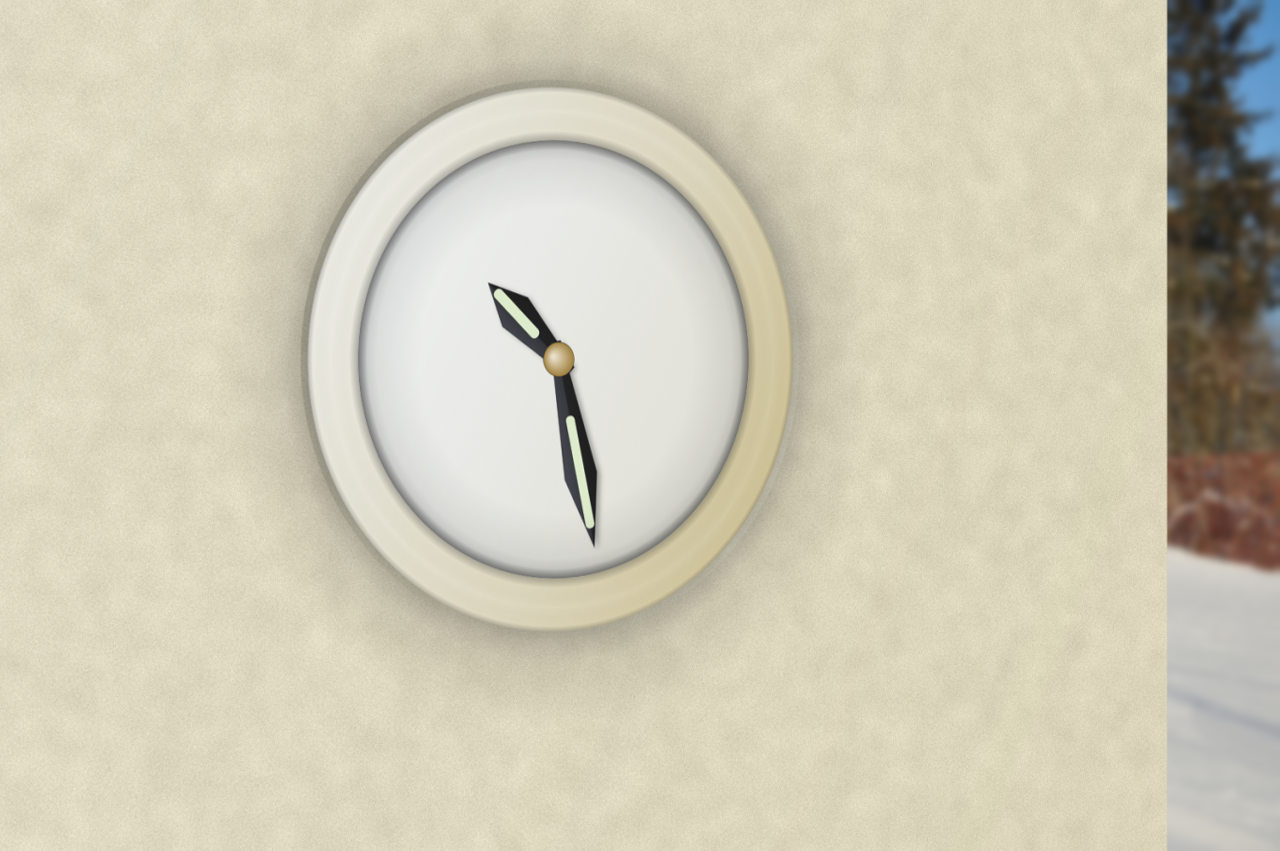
{"hour": 10, "minute": 28}
